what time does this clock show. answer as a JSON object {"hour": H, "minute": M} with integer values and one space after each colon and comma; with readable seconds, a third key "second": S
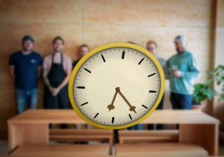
{"hour": 6, "minute": 23}
